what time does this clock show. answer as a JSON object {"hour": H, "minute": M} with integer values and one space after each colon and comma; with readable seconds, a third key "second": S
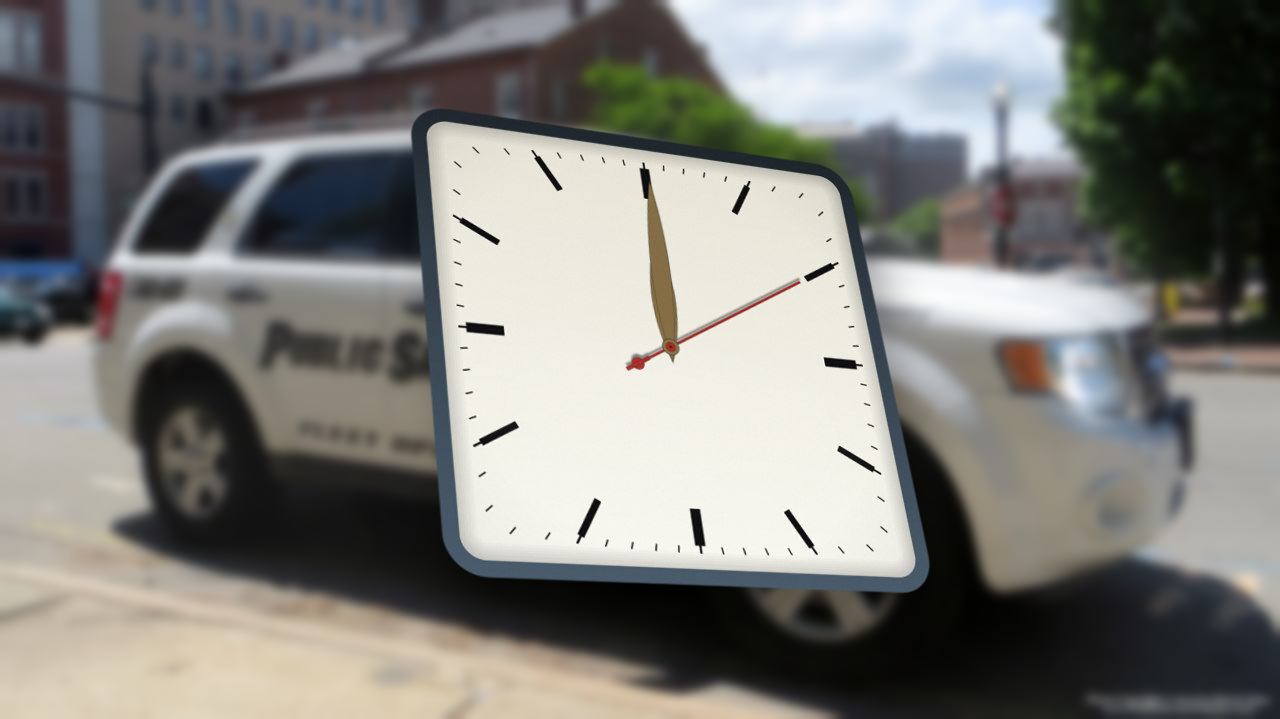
{"hour": 12, "minute": 0, "second": 10}
